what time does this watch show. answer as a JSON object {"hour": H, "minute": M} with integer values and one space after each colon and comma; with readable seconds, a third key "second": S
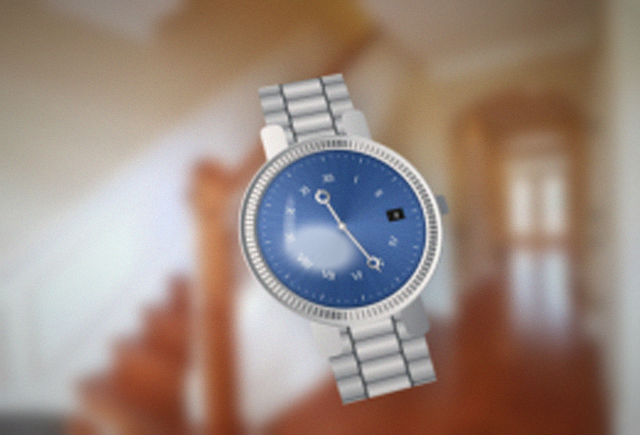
{"hour": 11, "minute": 26}
